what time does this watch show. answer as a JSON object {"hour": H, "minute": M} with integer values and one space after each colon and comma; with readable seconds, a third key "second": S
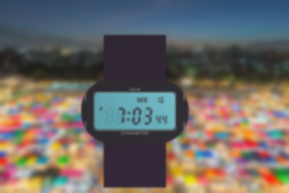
{"hour": 7, "minute": 3, "second": 44}
